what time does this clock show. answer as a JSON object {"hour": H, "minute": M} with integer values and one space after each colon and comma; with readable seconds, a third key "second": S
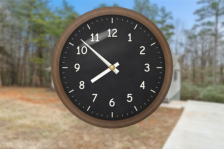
{"hour": 7, "minute": 52}
